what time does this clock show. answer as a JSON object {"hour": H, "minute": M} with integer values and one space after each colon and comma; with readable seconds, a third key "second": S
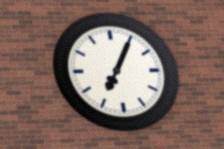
{"hour": 7, "minute": 5}
